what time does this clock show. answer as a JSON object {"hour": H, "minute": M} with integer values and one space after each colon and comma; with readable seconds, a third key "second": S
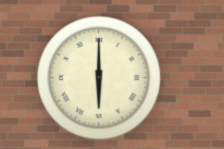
{"hour": 6, "minute": 0}
